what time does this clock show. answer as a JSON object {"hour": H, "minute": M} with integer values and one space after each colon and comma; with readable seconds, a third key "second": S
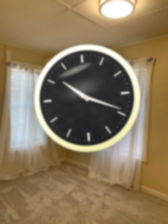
{"hour": 10, "minute": 19}
